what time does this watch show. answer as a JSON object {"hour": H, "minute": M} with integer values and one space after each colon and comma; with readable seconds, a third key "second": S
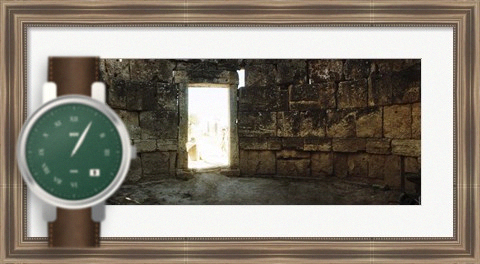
{"hour": 1, "minute": 5}
